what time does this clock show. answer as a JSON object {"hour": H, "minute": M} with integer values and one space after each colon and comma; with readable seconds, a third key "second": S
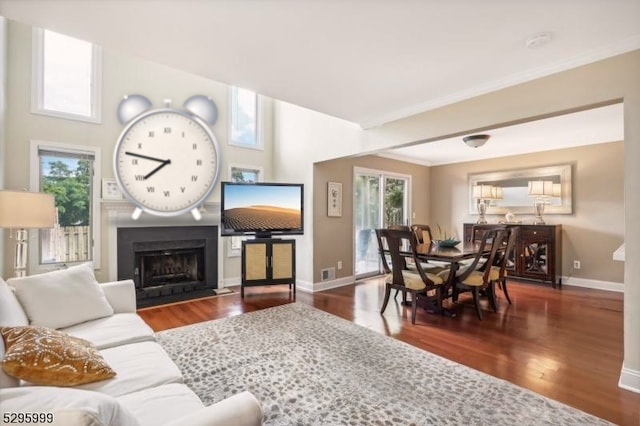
{"hour": 7, "minute": 47}
